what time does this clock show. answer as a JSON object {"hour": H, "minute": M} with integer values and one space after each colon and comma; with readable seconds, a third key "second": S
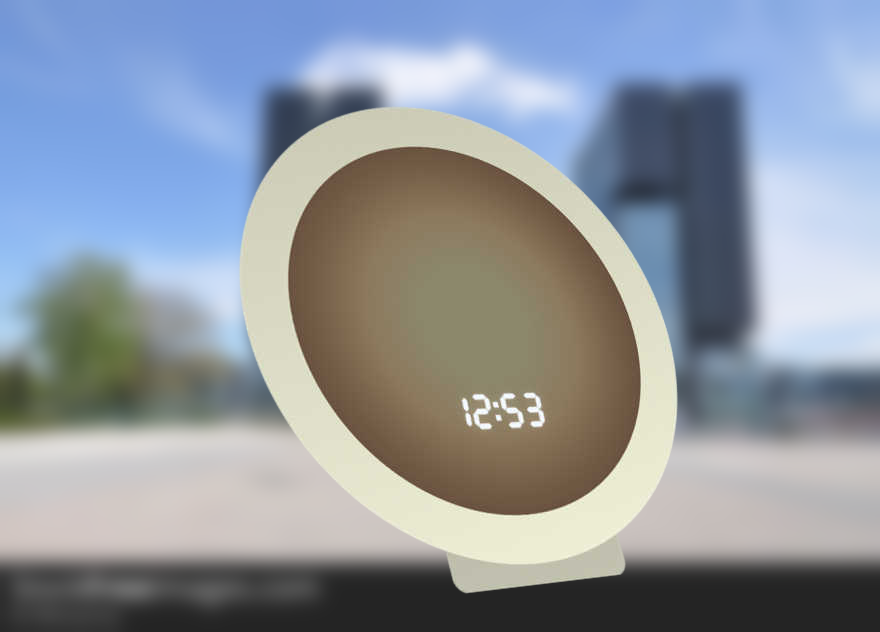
{"hour": 12, "minute": 53}
